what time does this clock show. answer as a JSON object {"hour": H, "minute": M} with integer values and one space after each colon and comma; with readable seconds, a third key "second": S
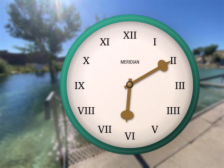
{"hour": 6, "minute": 10}
